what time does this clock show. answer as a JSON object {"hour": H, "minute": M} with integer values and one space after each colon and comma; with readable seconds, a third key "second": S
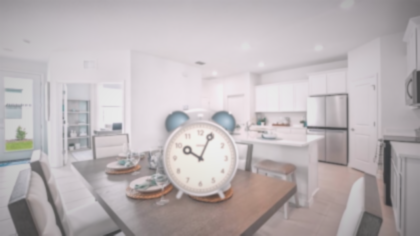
{"hour": 10, "minute": 4}
